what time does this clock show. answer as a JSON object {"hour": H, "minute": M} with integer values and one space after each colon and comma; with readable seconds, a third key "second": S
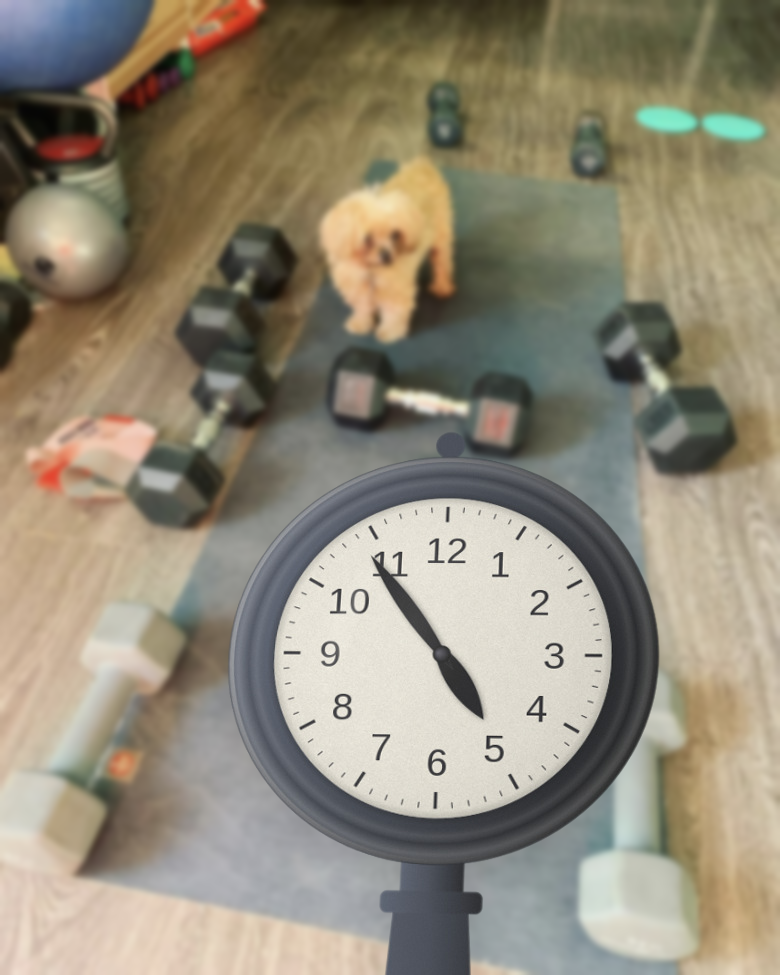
{"hour": 4, "minute": 54}
